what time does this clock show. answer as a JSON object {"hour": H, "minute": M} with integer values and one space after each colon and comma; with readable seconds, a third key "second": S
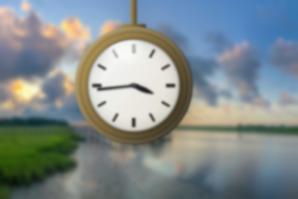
{"hour": 3, "minute": 44}
